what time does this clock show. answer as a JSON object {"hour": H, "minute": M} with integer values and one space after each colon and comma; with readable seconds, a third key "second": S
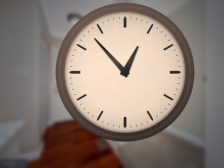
{"hour": 12, "minute": 53}
